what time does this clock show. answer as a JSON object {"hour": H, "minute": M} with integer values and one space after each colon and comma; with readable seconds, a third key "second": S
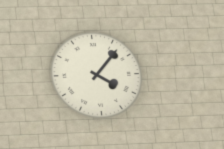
{"hour": 4, "minute": 7}
